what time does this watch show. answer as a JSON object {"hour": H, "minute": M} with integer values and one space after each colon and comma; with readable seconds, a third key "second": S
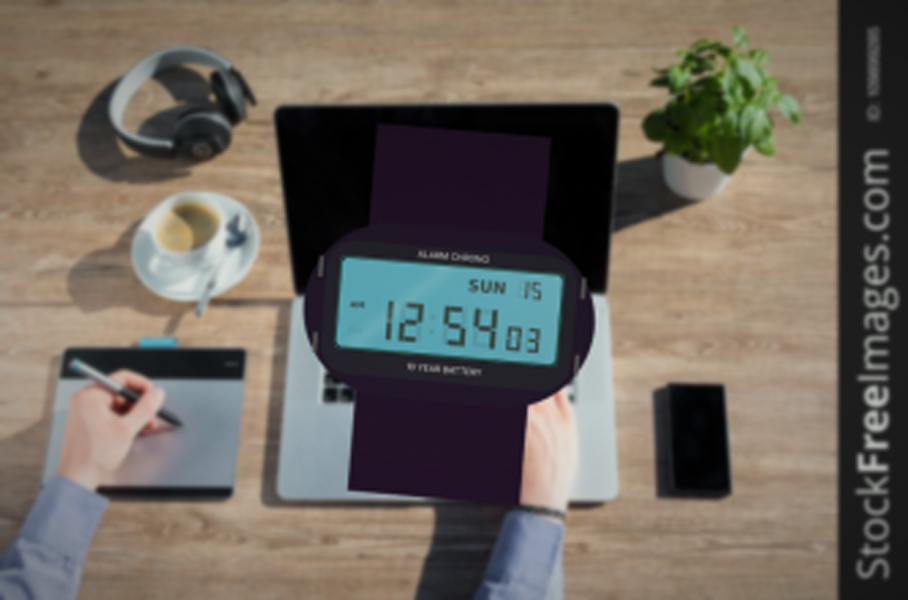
{"hour": 12, "minute": 54, "second": 3}
